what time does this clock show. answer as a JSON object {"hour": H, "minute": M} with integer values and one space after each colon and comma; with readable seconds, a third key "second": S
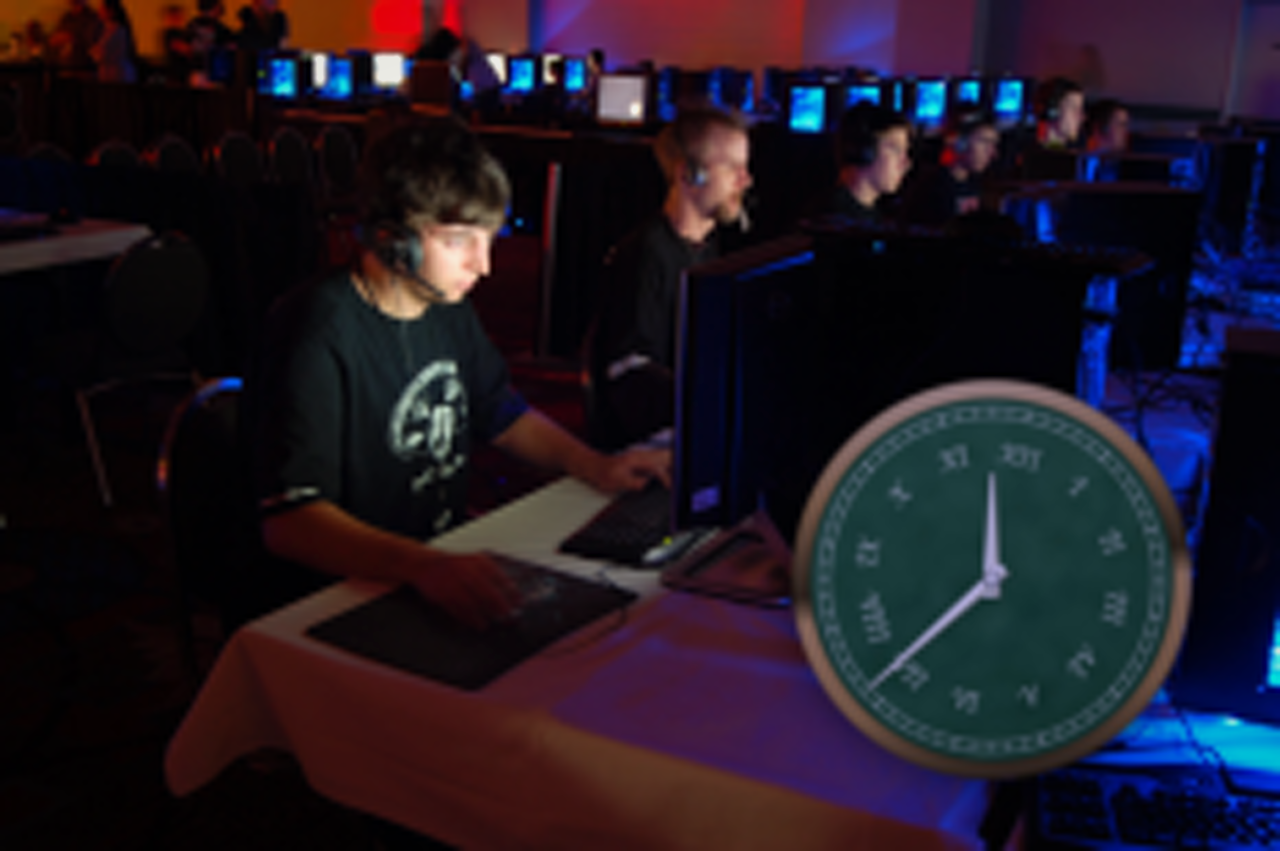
{"hour": 11, "minute": 36}
